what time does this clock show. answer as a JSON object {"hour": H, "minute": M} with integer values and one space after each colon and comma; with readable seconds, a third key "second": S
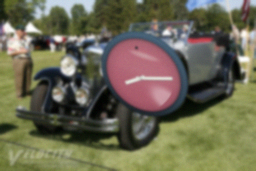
{"hour": 8, "minute": 14}
